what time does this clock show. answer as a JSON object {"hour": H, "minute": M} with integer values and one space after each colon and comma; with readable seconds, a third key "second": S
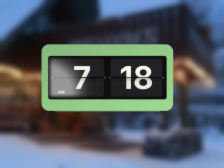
{"hour": 7, "minute": 18}
